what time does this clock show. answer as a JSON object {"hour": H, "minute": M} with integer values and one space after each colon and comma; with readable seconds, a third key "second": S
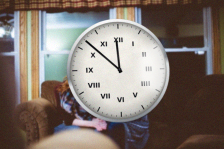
{"hour": 11, "minute": 52}
